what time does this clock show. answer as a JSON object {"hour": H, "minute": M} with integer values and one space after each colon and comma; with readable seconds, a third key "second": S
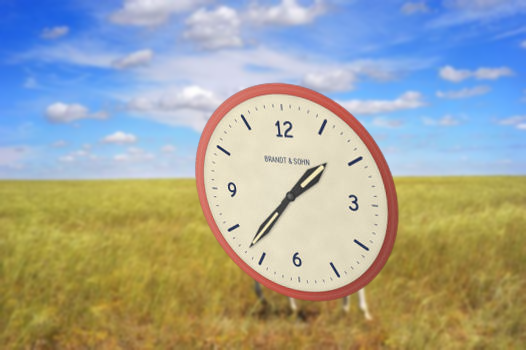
{"hour": 1, "minute": 37}
